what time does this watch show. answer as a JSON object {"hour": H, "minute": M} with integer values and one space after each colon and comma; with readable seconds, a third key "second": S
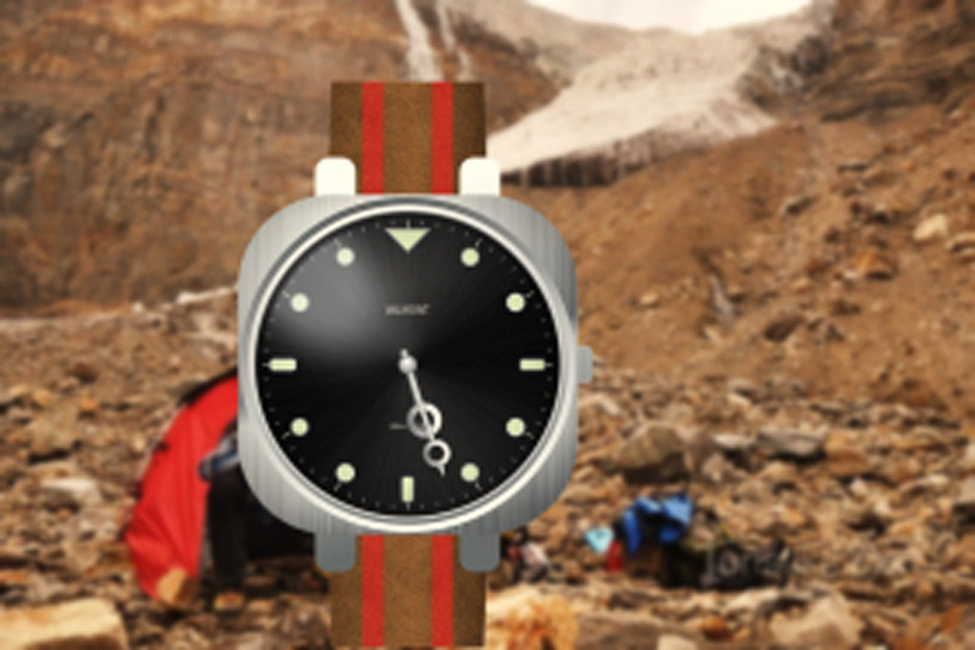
{"hour": 5, "minute": 27}
